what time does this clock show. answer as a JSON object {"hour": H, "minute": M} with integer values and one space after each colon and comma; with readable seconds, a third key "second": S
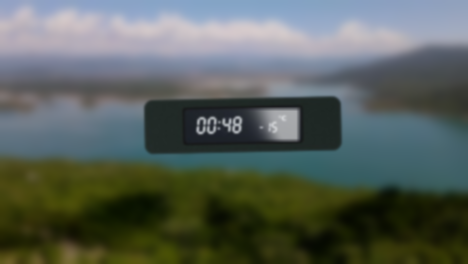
{"hour": 0, "minute": 48}
